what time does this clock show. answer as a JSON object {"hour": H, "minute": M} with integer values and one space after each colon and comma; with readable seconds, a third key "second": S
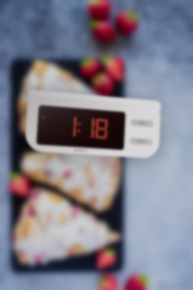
{"hour": 1, "minute": 18}
